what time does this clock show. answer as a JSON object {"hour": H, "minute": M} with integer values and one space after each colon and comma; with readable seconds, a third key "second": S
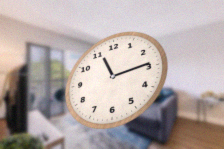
{"hour": 11, "minute": 14}
